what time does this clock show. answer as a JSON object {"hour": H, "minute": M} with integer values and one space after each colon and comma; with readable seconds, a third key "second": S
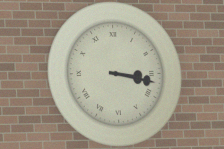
{"hour": 3, "minute": 17}
